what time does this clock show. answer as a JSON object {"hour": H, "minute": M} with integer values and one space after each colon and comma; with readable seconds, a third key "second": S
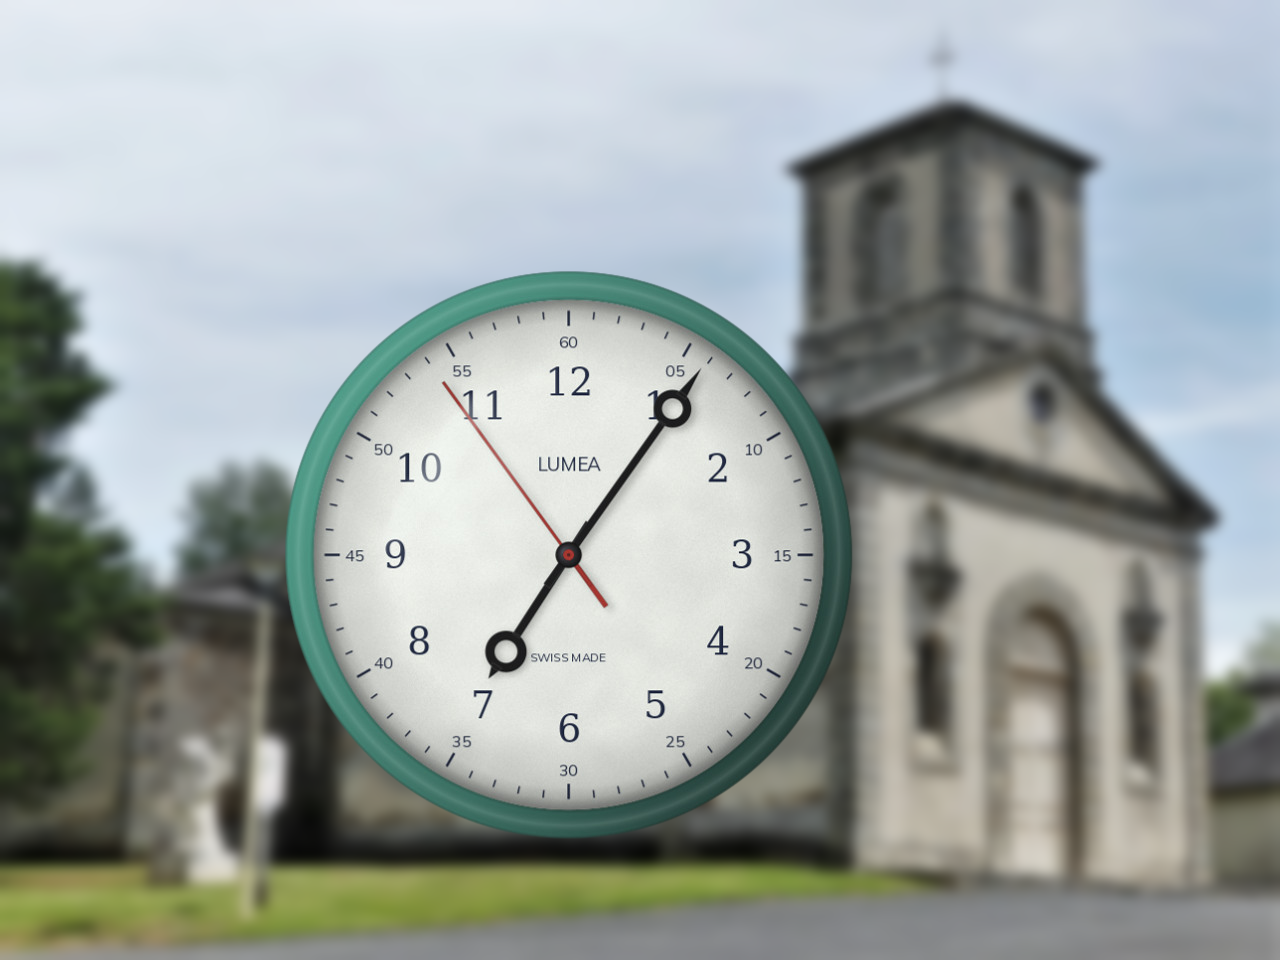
{"hour": 7, "minute": 5, "second": 54}
